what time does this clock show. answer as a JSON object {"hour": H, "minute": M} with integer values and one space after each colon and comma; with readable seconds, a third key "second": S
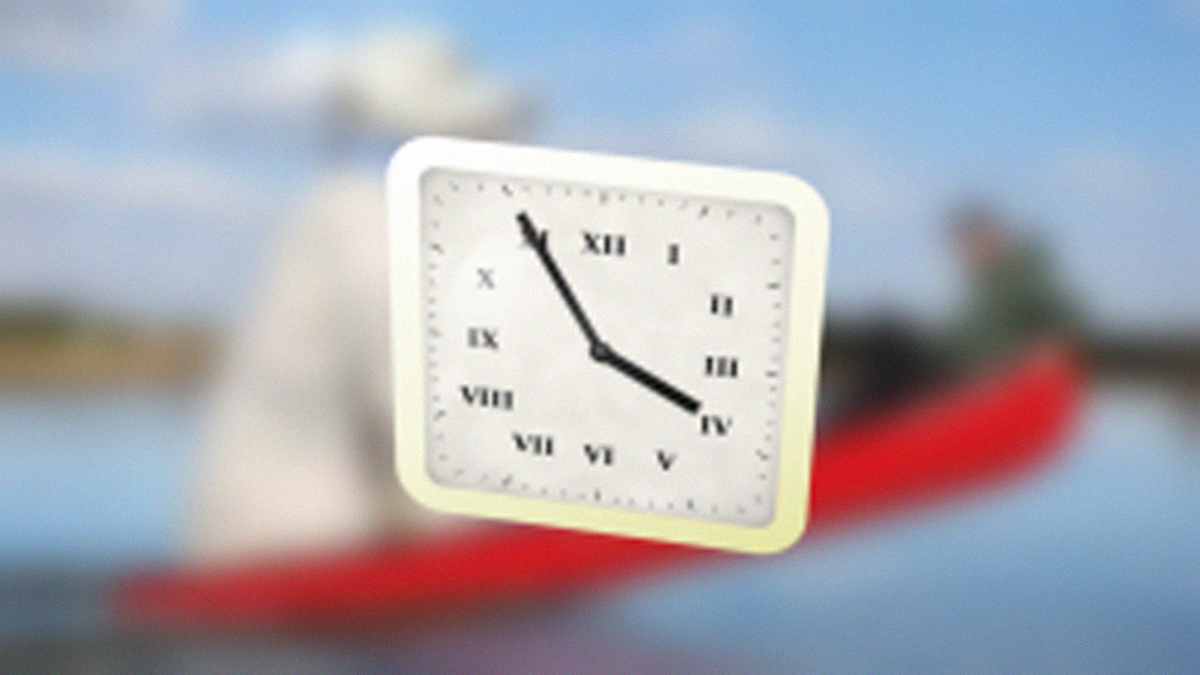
{"hour": 3, "minute": 55}
